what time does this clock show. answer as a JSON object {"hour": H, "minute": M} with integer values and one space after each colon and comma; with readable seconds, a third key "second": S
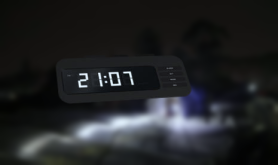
{"hour": 21, "minute": 7}
